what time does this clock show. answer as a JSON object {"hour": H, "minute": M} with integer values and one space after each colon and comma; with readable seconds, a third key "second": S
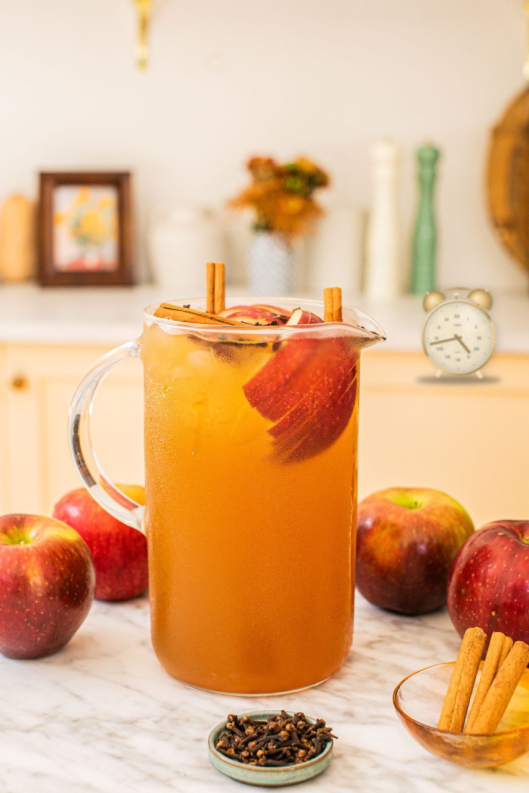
{"hour": 4, "minute": 43}
